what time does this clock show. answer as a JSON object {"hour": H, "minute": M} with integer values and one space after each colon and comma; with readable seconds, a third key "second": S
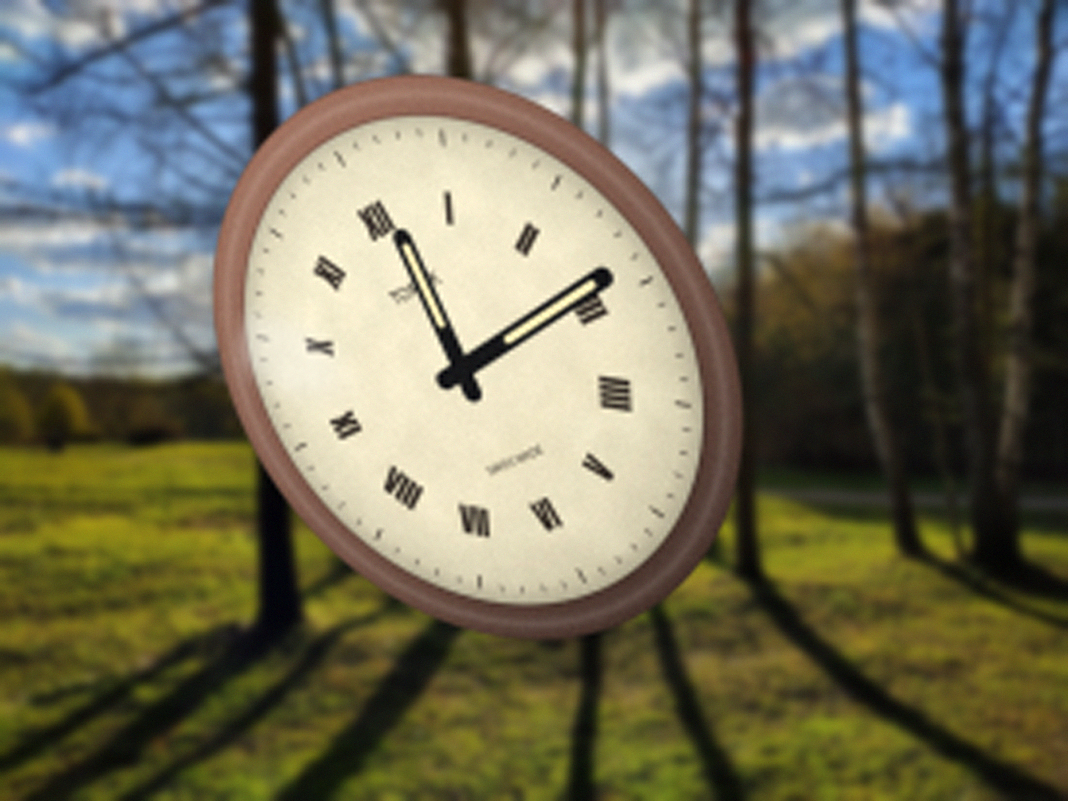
{"hour": 12, "minute": 14}
